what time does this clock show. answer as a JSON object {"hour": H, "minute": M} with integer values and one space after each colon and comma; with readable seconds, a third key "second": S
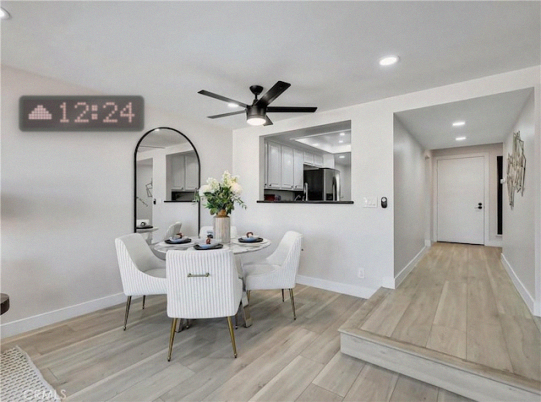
{"hour": 12, "minute": 24}
